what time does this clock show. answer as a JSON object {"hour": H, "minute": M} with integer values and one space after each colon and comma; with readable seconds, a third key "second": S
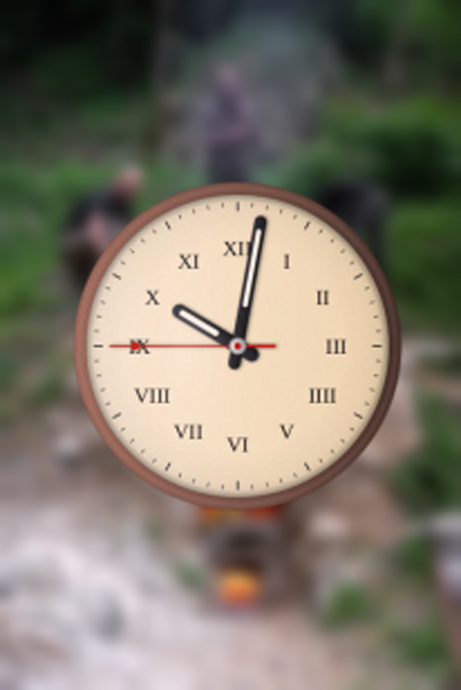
{"hour": 10, "minute": 1, "second": 45}
